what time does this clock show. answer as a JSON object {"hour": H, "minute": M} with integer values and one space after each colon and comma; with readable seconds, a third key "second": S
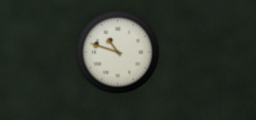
{"hour": 10, "minute": 48}
